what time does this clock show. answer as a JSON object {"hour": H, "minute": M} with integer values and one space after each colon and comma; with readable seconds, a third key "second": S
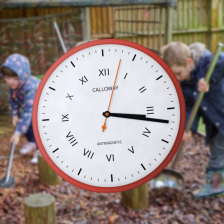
{"hour": 3, "minute": 17, "second": 3}
